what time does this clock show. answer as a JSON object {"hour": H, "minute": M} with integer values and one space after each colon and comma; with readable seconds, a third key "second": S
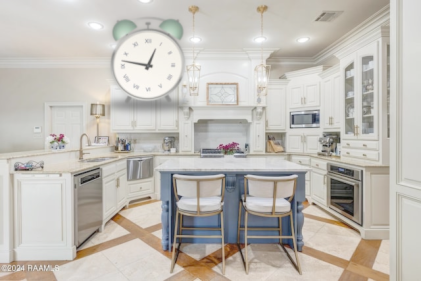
{"hour": 12, "minute": 47}
